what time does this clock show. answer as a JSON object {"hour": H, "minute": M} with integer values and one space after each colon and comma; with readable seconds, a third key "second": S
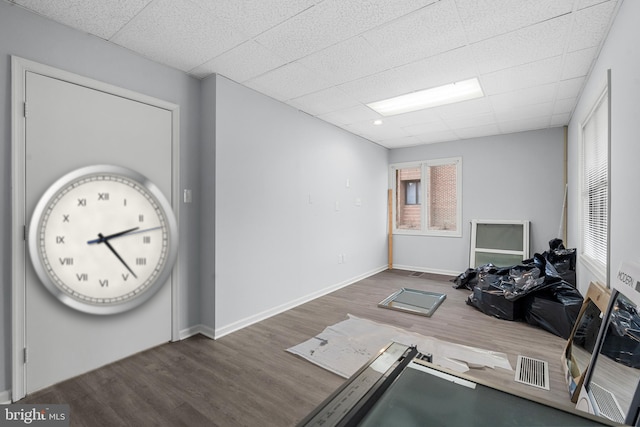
{"hour": 2, "minute": 23, "second": 13}
